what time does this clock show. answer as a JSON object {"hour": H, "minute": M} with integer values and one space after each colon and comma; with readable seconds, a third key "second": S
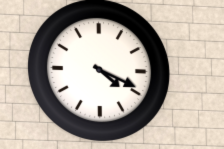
{"hour": 4, "minute": 19}
